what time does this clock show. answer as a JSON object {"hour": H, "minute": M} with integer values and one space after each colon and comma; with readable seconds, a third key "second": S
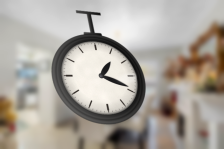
{"hour": 1, "minute": 19}
